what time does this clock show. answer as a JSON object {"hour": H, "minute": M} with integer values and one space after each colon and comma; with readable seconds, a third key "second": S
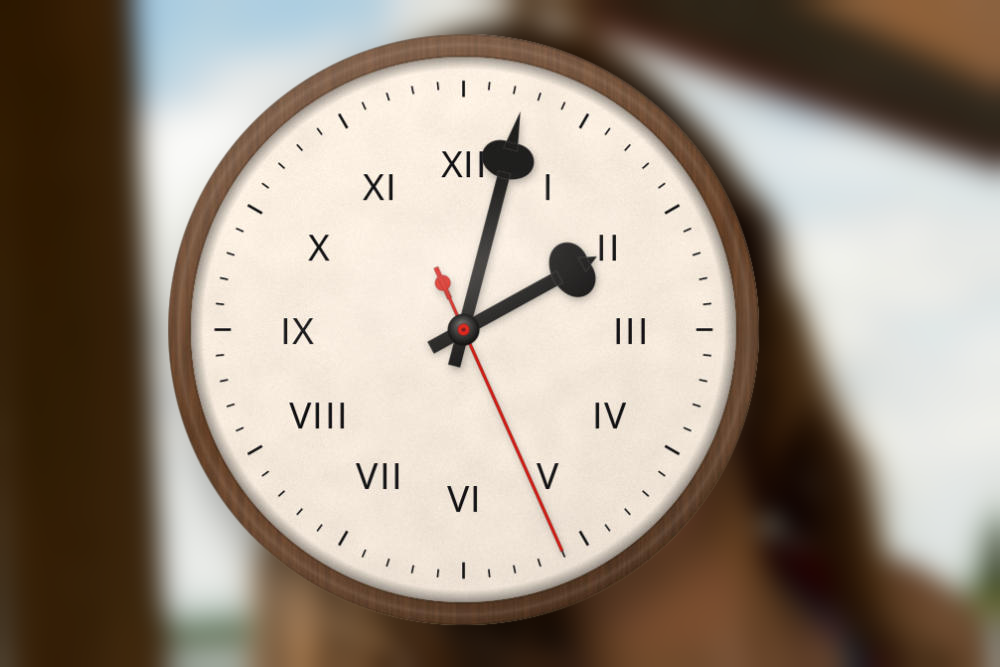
{"hour": 2, "minute": 2, "second": 26}
